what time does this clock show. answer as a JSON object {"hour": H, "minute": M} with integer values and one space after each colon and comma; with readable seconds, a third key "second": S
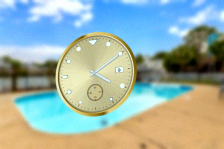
{"hour": 4, "minute": 10}
